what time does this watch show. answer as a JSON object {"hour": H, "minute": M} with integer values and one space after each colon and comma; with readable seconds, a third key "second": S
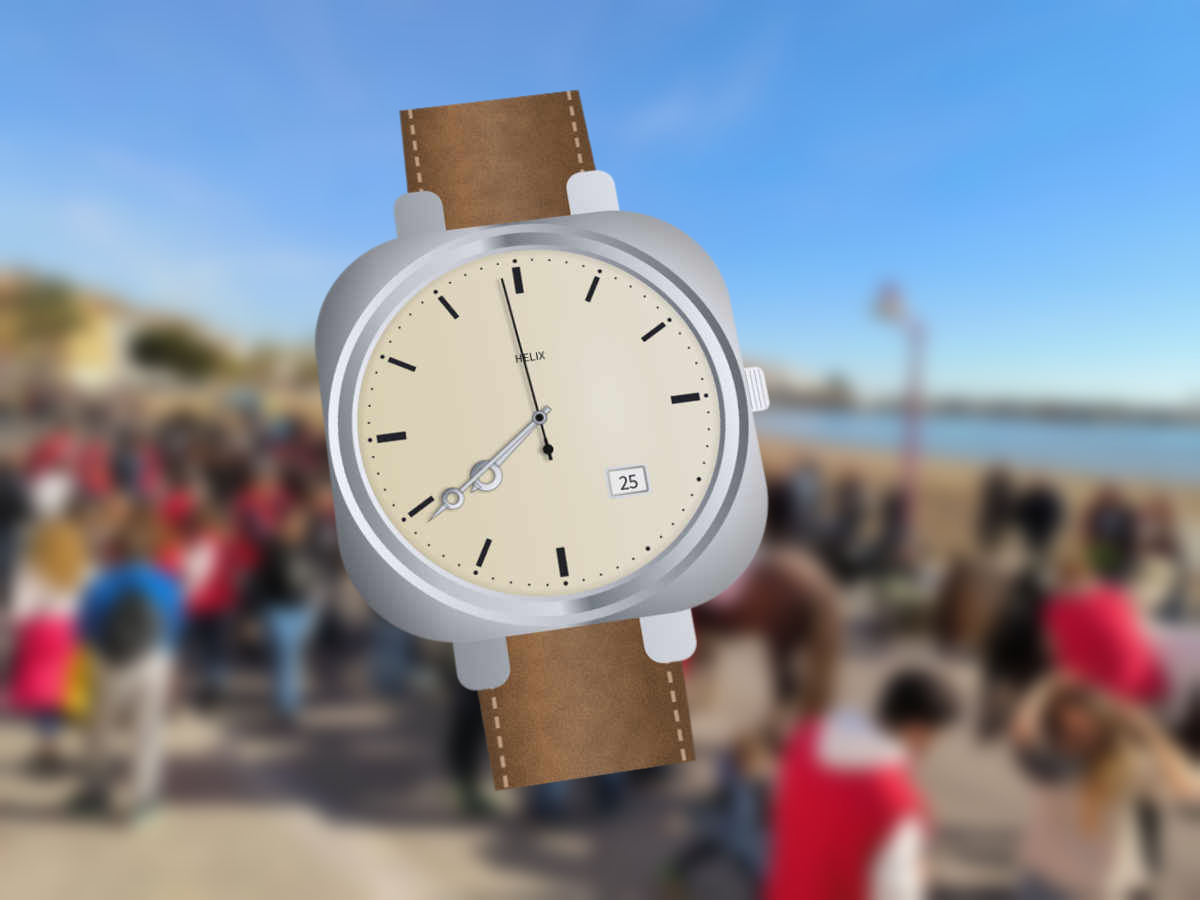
{"hour": 7, "minute": 38, "second": 59}
